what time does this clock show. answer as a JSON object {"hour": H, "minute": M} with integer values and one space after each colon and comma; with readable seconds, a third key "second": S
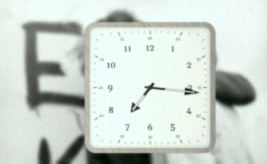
{"hour": 7, "minute": 16}
